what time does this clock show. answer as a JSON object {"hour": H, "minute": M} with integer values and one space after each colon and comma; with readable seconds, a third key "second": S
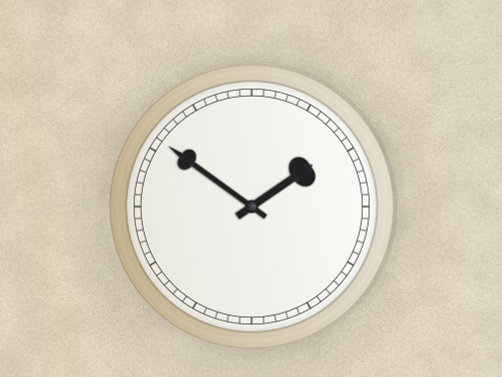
{"hour": 1, "minute": 51}
